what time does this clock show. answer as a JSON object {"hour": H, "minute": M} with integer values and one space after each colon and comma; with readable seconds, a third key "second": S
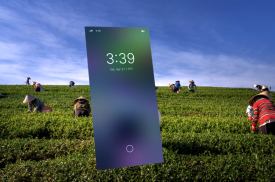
{"hour": 3, "minute": 39}
